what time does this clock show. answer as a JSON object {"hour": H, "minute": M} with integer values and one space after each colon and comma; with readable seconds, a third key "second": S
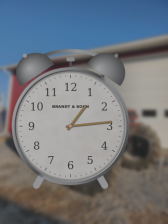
{"hour": 1, "minute": 14}
